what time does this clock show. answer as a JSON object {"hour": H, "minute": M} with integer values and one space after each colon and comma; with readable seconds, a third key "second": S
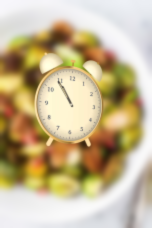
{"hour": 10, "minute": 54}
